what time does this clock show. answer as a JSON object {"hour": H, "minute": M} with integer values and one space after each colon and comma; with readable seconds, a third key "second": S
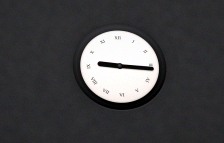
{"hour": 9, "minute": 16}
